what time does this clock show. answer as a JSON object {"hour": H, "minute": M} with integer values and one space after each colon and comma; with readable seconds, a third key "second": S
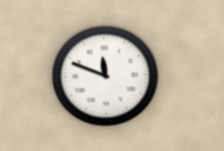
{"hour": 11, "minute": 49}
